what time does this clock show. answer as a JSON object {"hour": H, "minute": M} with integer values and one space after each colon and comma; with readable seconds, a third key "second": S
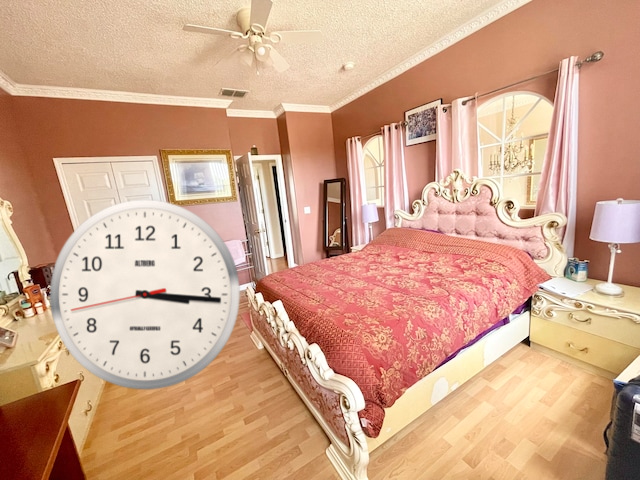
{"hour": 3, "minute": 15, "second": 43}
